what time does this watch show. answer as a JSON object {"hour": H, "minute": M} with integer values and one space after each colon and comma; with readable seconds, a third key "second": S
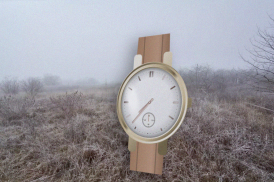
{"hour": 7, "minute": 37}
